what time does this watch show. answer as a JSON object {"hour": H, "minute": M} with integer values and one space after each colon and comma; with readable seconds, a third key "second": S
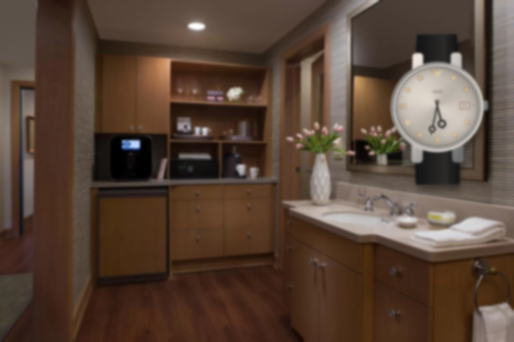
{"hour": 5, "minute": 32}
